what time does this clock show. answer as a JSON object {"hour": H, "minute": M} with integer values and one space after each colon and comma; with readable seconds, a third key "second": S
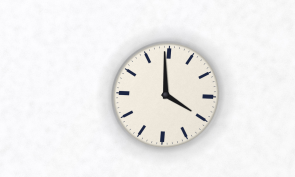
{"hour": 3, "minute": 59}
